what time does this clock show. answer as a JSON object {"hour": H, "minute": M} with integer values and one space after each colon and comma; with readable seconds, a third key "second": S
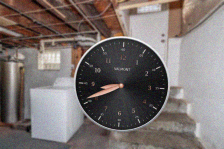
{"hour": 8, "minute": 41}
